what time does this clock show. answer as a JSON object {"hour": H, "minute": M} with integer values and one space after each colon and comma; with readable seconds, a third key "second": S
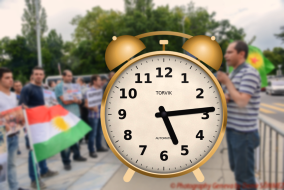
{"hour": 5, "minute": 14}
